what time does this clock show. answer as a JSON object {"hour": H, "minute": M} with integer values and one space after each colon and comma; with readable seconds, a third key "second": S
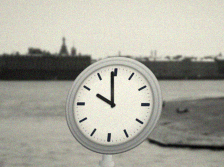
{"hour": 9, "minute": 59}
